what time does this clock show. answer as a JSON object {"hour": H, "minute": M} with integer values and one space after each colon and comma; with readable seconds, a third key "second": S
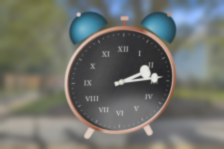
{"hour": 2, "minute": 14}
